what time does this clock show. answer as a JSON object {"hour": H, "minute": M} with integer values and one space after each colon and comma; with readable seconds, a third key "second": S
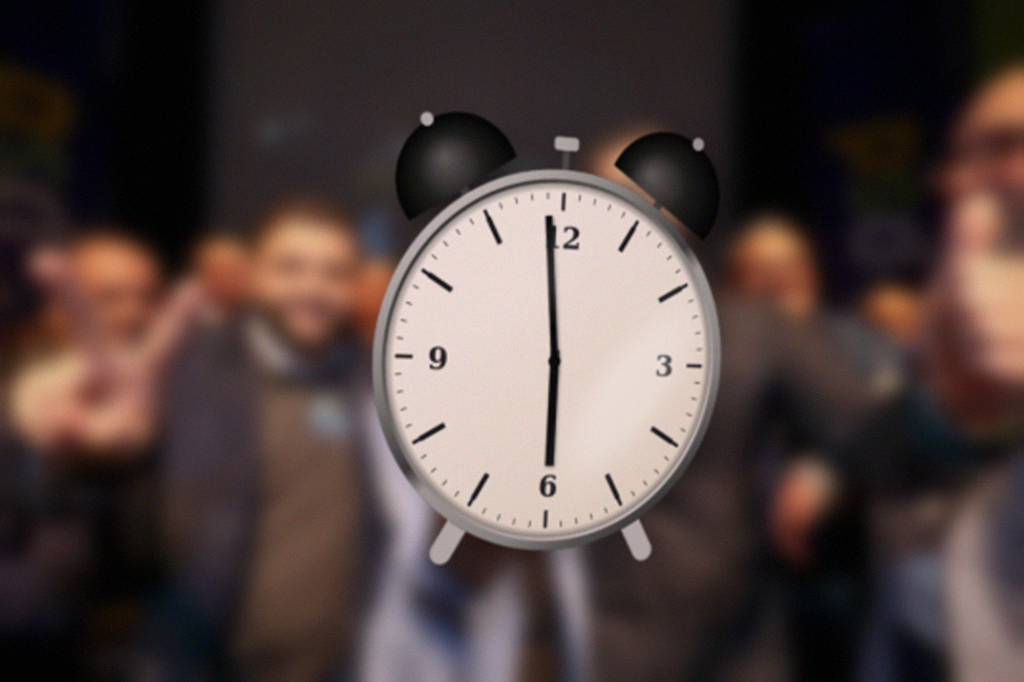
{"hour": 5, "minute": 59}
